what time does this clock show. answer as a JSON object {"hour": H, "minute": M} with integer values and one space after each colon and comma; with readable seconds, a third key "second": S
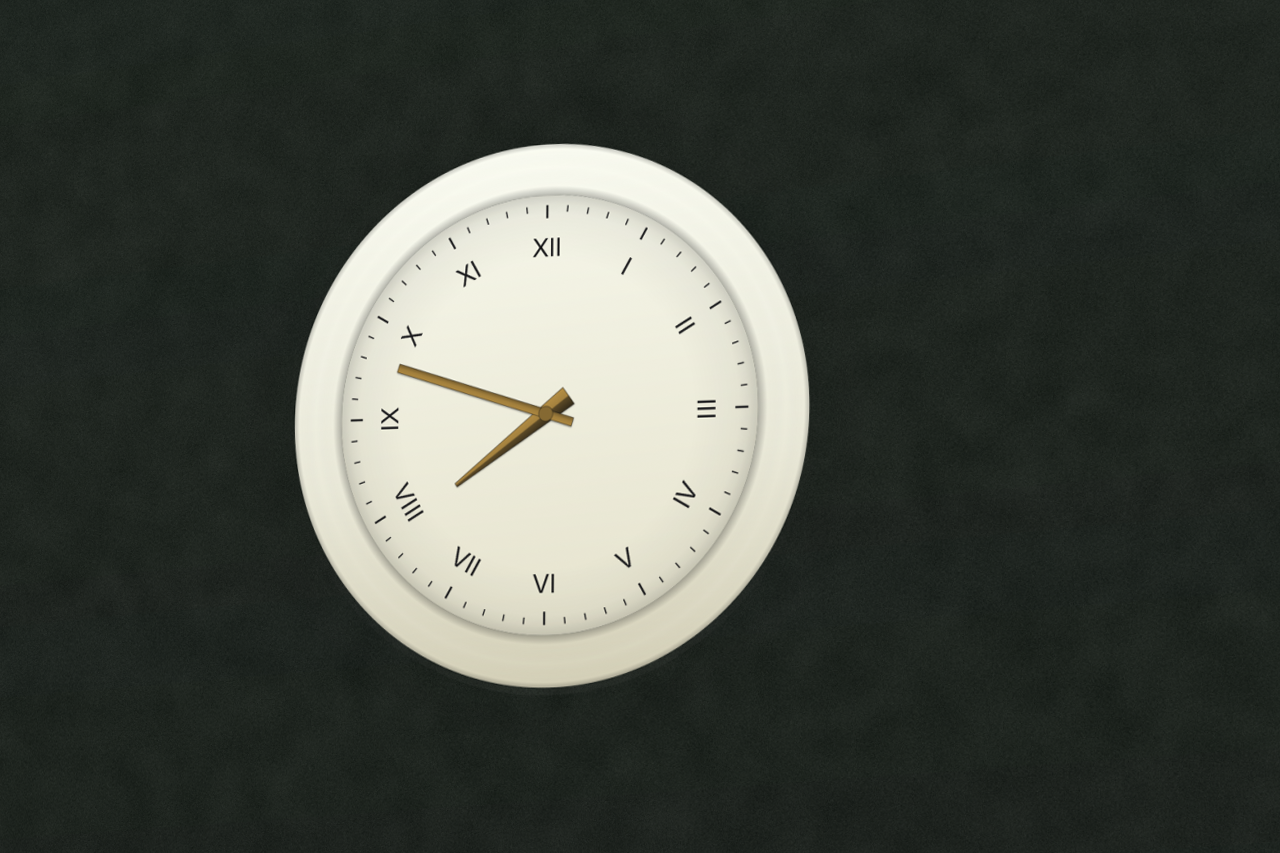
{"hour": 7, "minute": 48}
